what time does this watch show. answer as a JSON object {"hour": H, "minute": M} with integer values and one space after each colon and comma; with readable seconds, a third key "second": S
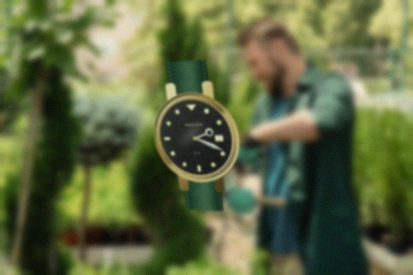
{"hour": 2, "minute": 19}
